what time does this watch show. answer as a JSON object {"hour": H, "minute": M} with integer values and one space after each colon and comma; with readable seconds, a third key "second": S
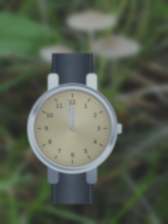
{"hour": 11, "minute": 58}
